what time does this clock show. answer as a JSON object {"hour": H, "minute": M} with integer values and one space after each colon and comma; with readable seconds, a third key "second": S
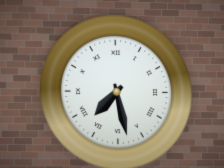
{"hour": 7, "minute": 28}
